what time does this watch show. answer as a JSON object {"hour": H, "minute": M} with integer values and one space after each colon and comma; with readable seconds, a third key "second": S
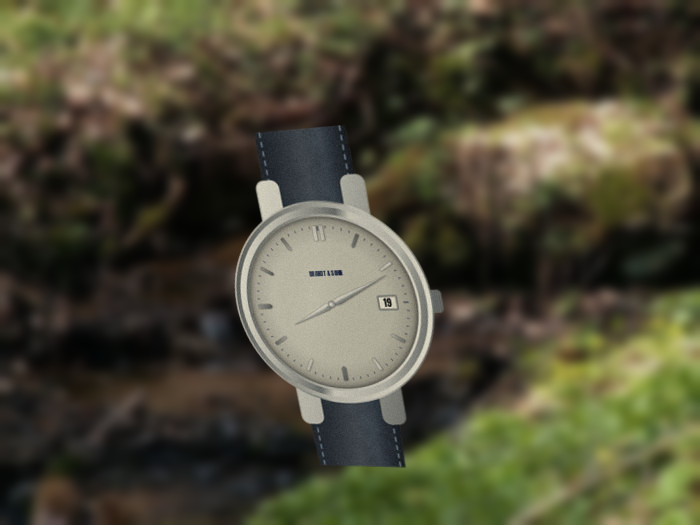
{"hour": 8, "minute": 11}
